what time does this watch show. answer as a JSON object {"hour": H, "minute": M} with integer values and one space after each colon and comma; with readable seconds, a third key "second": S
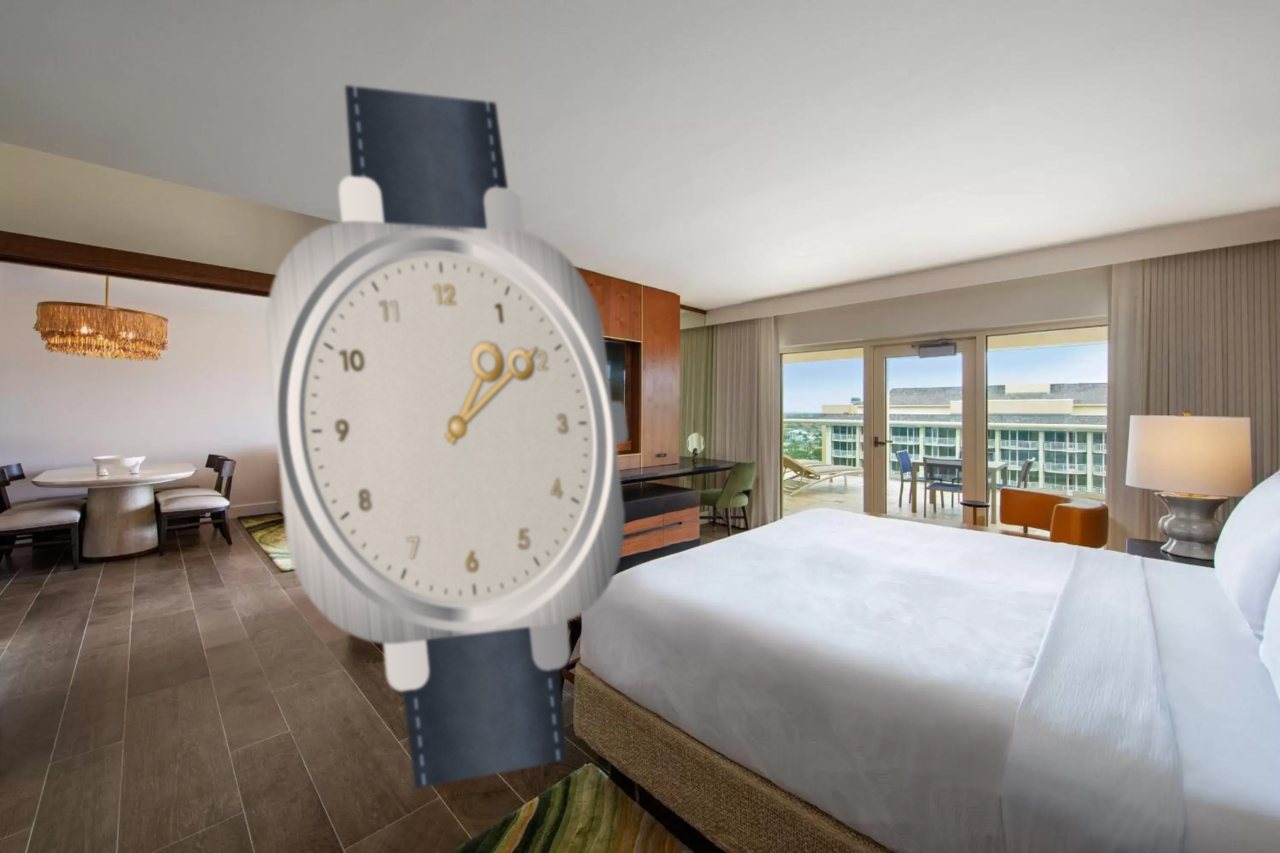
{"hour": 1, "minute": 9}
